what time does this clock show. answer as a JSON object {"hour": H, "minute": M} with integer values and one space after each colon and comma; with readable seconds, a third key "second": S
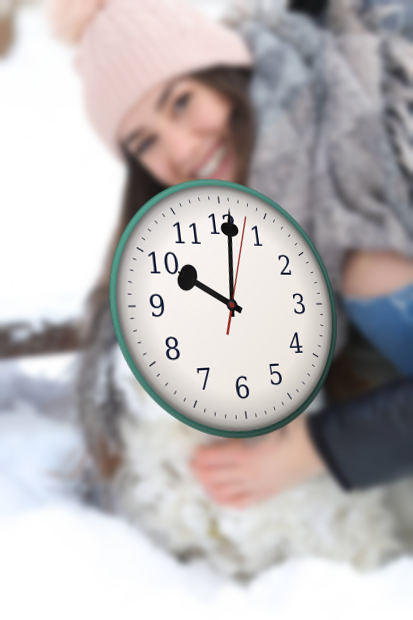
{"hour": 10, "minute": 1, "second": 3}
